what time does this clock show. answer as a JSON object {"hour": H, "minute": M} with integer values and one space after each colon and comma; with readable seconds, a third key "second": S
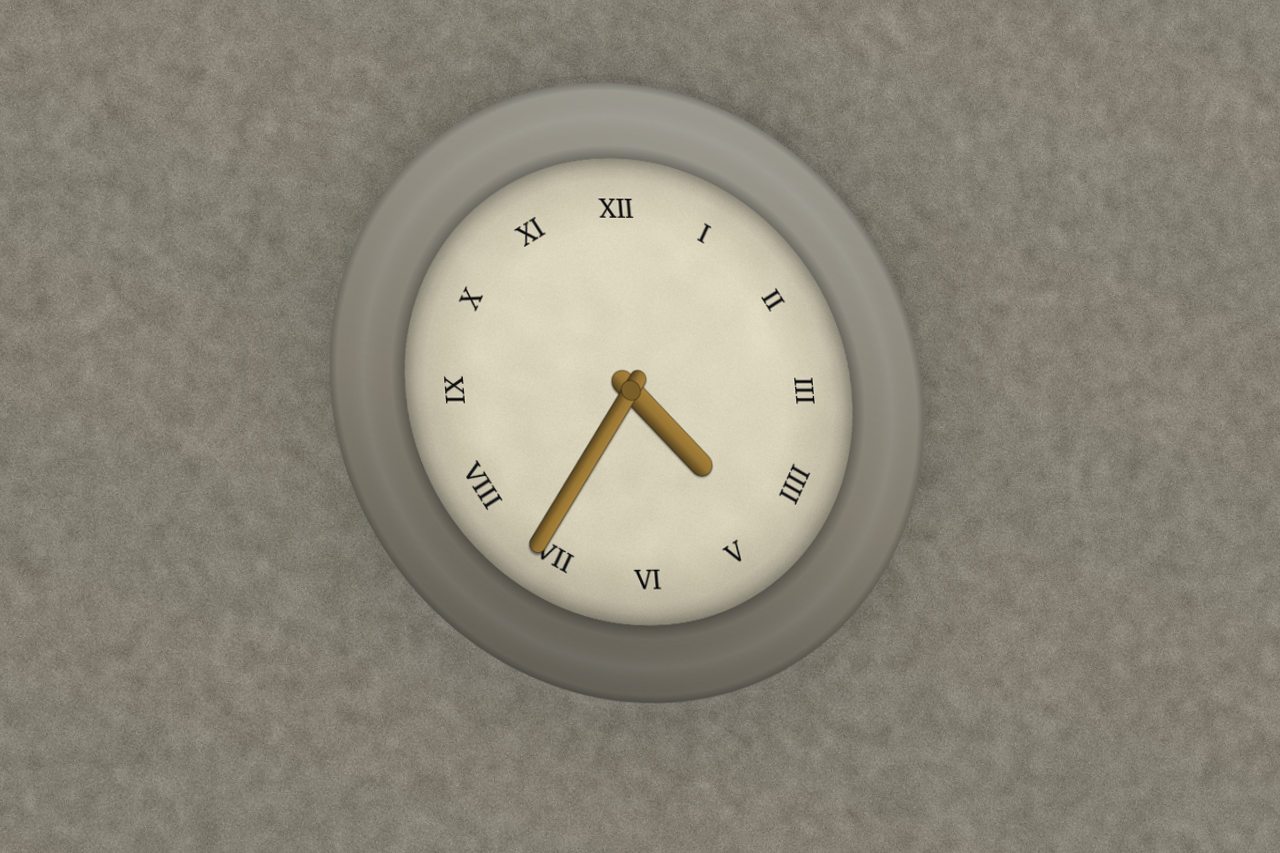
{"hour": 4, "minute": 36}
